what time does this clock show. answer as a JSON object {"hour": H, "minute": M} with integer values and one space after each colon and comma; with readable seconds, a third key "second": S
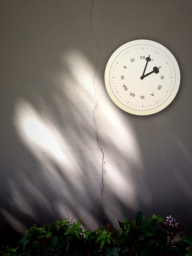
{"hour": 2, "minute": 3}
